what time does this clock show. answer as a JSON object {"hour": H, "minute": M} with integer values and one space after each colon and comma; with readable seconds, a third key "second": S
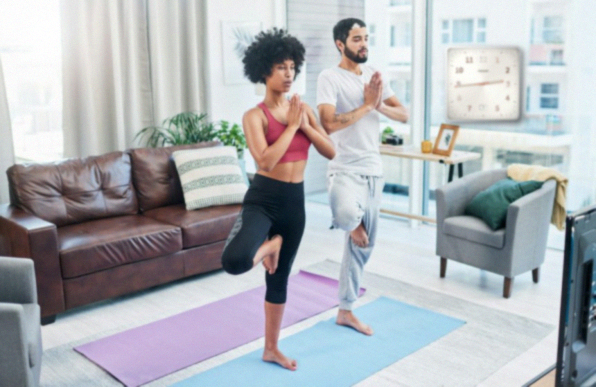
{"hour": 2, "minute": 44}
